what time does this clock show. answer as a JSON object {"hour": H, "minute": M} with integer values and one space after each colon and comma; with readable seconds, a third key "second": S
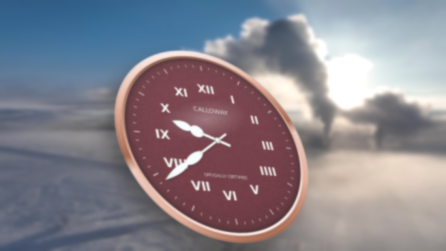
{"hour": 9, "minute": 39}
